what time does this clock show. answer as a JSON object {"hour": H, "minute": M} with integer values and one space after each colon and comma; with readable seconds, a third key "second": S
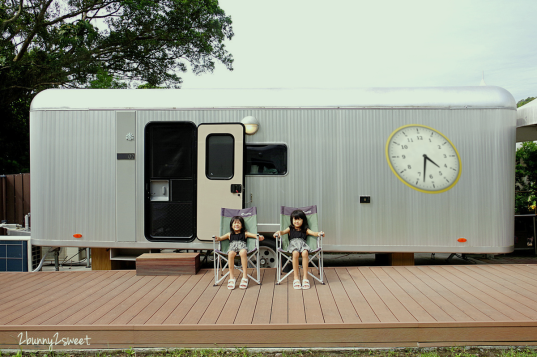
{"hour": 4, "minute": 33}
